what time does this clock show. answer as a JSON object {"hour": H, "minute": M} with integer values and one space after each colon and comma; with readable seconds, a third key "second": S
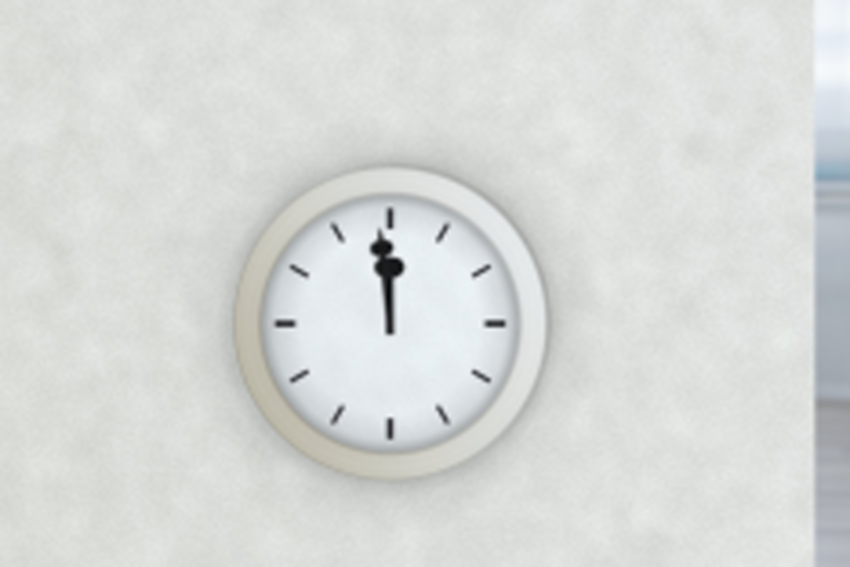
{"hour": 11, "minute": 59}
